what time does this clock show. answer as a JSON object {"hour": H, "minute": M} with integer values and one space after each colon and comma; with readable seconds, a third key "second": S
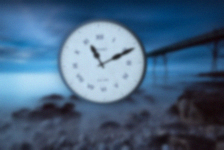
{"hour": 11, "minute": 11}
